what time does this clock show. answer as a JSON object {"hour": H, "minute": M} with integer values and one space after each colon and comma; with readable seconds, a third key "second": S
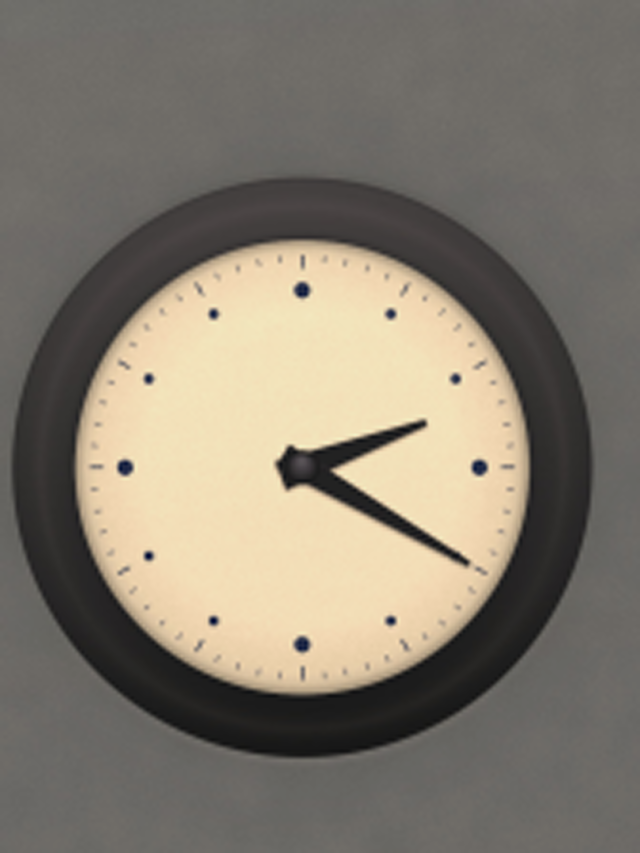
{"hour": 2, "minute": 20}
